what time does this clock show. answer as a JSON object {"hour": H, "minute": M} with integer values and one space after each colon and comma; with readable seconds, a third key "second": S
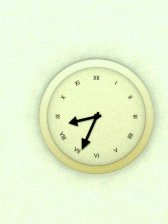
{"hour": 8, "minute": 34}
